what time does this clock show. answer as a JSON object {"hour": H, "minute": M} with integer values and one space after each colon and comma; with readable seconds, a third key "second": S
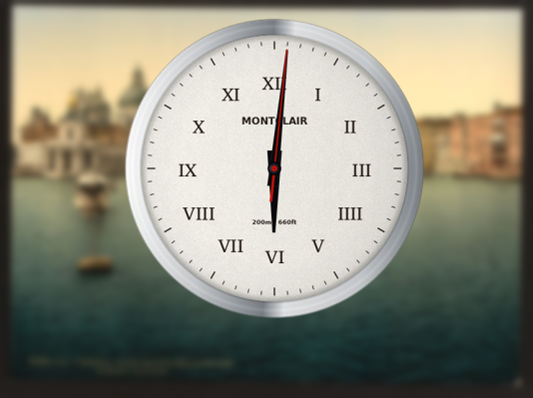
{"hour": 6, "minute": 1, "second": 1}
